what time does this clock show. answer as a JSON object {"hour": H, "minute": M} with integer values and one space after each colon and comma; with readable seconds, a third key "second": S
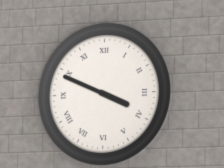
{"hour": 3, "minute": 49}
